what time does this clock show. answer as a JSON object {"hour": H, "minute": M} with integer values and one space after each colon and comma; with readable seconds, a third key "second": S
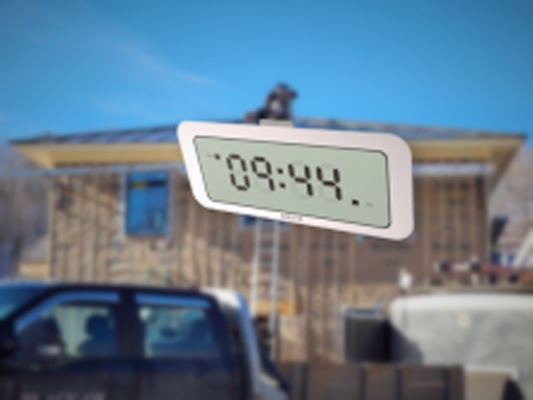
{"hour": 9, "minute": 44}
